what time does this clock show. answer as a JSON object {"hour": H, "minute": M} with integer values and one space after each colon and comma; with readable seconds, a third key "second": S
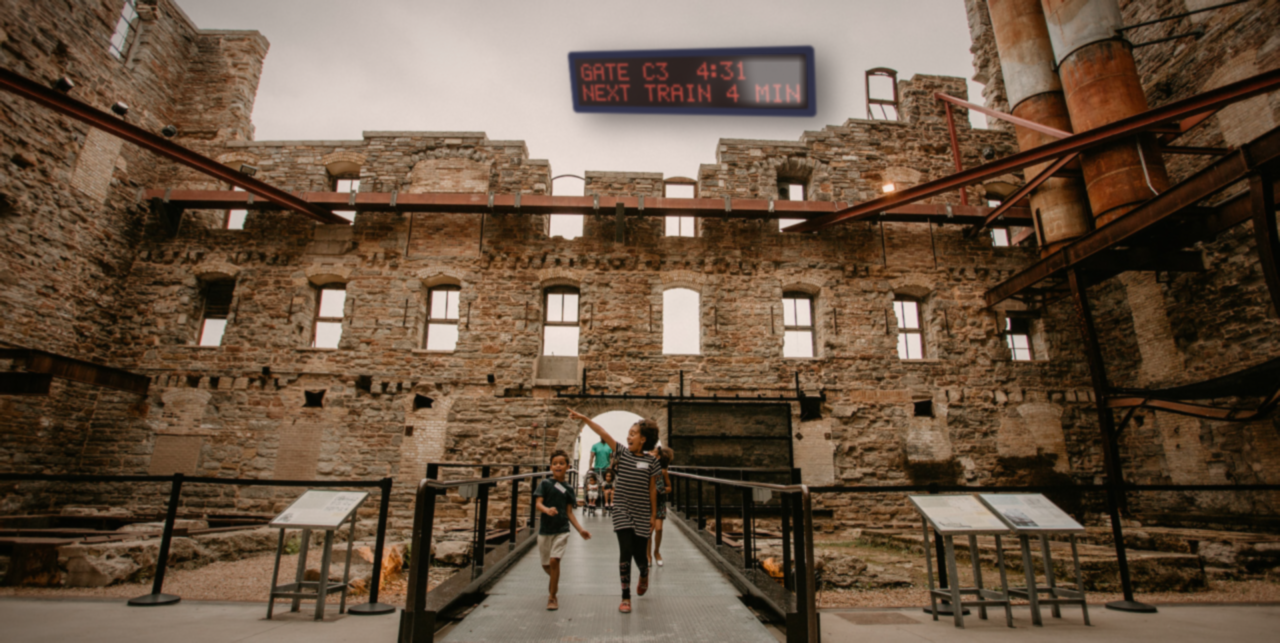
{"hour": 4, "minute": 31}
